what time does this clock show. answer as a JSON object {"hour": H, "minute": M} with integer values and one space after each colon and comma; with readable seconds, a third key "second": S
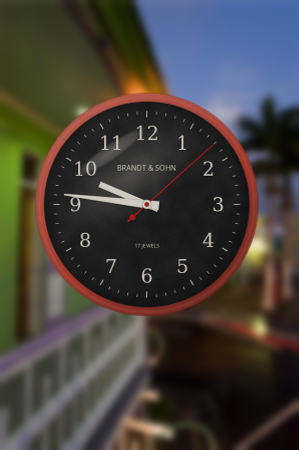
{"hour": 9, "minute": 46, "second": 8}
